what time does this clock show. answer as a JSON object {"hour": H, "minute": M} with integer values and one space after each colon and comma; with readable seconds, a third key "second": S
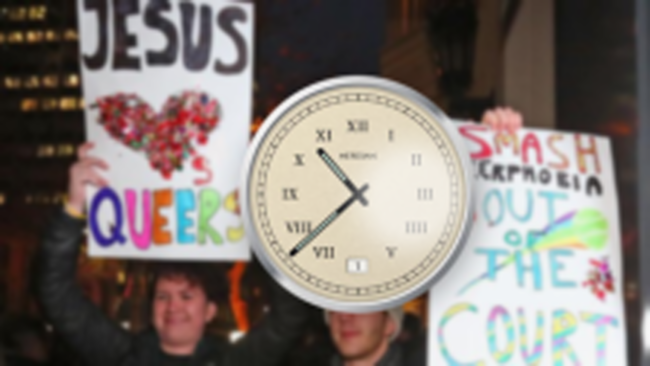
{"hour": 10, "minute": 38}
